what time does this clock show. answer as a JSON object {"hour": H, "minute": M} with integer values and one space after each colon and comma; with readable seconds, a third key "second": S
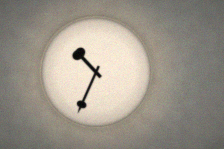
{"hour": 10, "minute": 34}
